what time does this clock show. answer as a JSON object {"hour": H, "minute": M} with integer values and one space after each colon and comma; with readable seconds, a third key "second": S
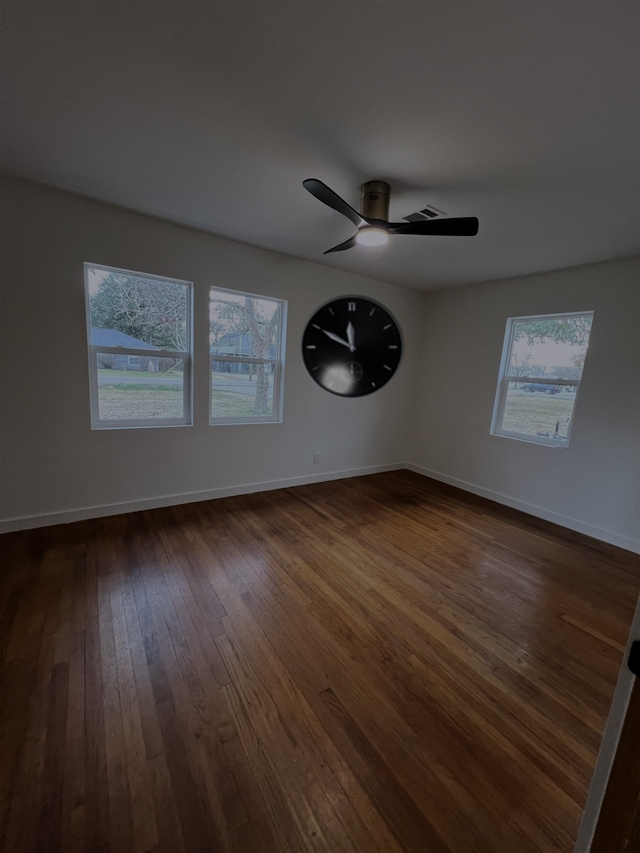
{"hour": 11, "minute": 50}
